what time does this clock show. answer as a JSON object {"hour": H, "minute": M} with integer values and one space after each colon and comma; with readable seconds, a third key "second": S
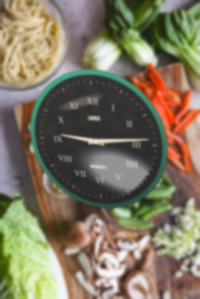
{"hour": 9, "minute": 14}
